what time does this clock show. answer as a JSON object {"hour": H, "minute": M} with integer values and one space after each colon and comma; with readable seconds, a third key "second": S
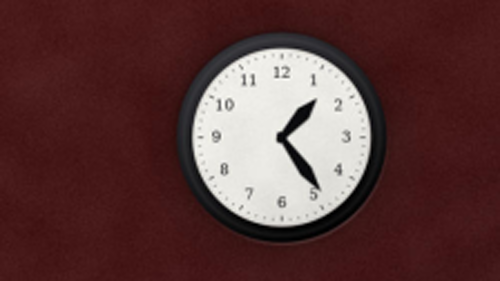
{"hour": 1, "minute": 24}
